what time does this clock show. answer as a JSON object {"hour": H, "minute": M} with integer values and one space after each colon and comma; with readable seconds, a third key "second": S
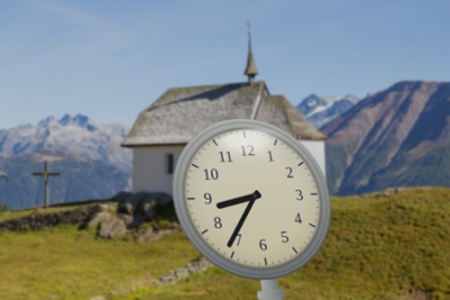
{"hour": 8, "minute": 36}
